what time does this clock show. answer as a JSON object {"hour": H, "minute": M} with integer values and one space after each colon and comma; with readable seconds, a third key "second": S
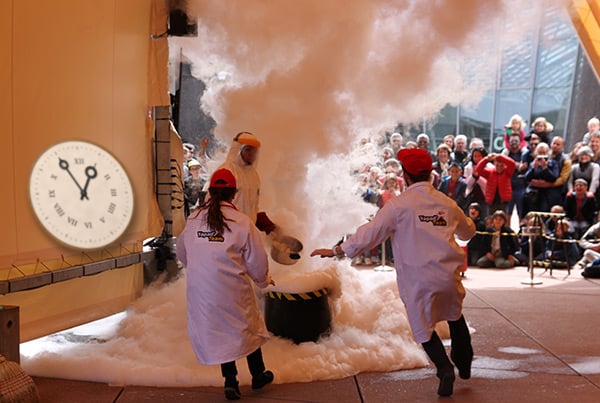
{"hour": 12, "minute": 55}
